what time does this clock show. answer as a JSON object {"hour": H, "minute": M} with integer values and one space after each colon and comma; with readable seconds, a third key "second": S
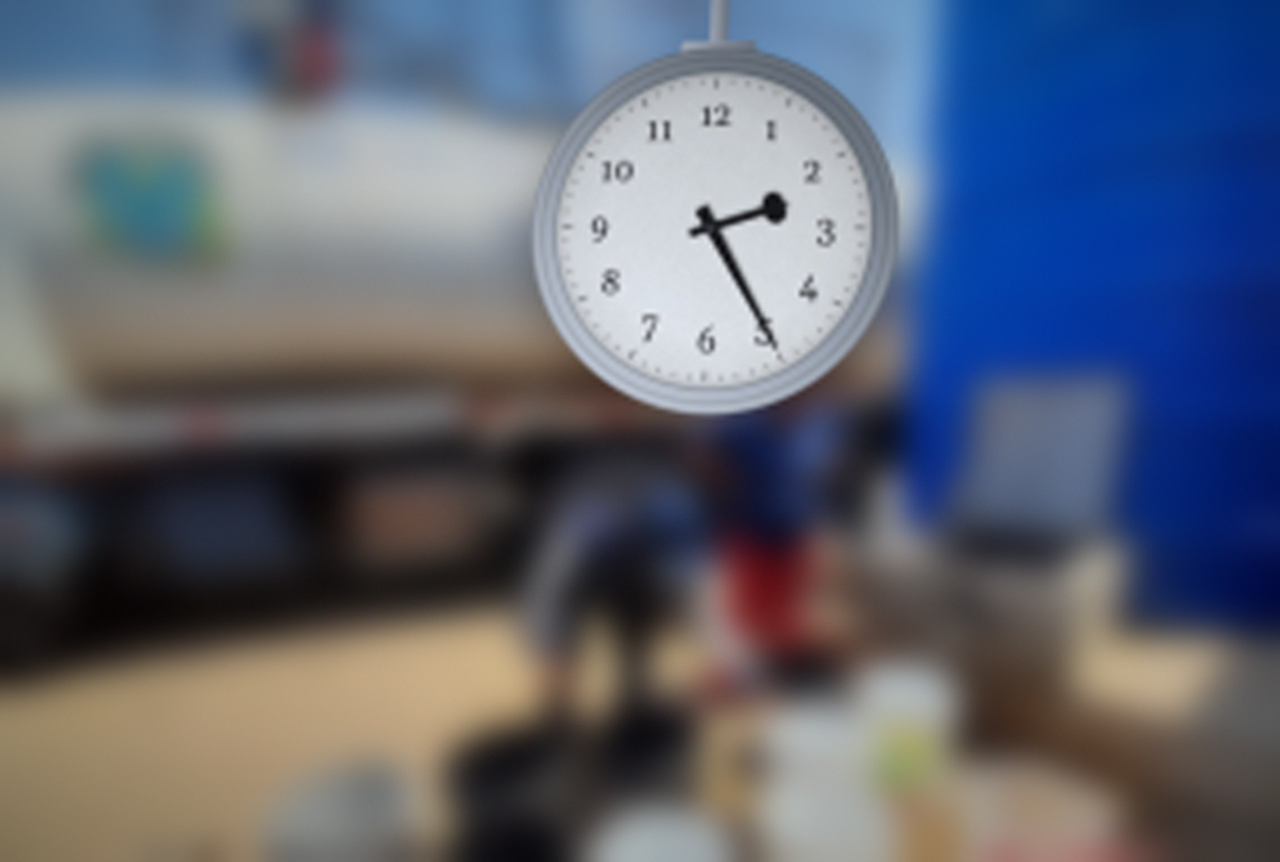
{"hour": 2, "minute": 25}
